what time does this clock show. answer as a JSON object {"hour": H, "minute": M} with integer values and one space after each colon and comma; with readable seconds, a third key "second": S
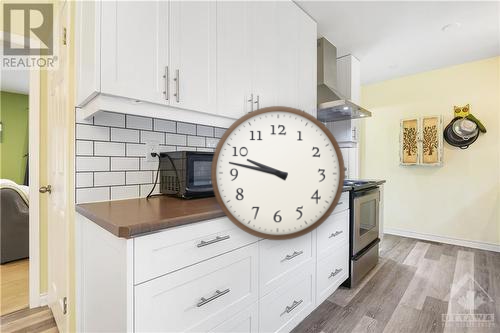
{"hour": 9, "minute": 47}
